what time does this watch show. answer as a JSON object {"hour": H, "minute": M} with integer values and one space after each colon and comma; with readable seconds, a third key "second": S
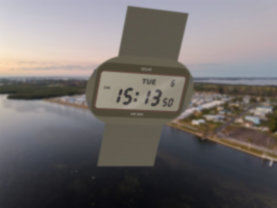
{"hour": 15, "minute": 13}
